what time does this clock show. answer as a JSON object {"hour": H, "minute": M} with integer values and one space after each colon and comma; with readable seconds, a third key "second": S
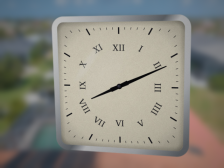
{"hour": 8, "minute": 11}
